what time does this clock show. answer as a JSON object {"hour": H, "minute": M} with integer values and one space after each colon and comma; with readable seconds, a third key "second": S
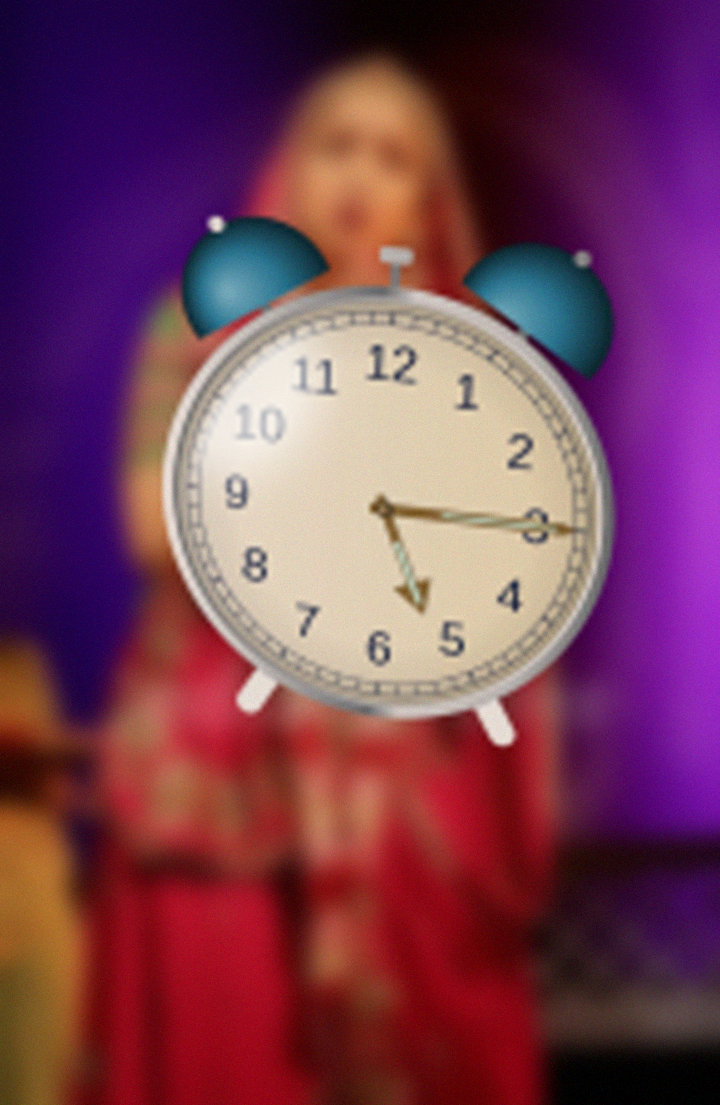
{"hour": 5, "minute": 15}
